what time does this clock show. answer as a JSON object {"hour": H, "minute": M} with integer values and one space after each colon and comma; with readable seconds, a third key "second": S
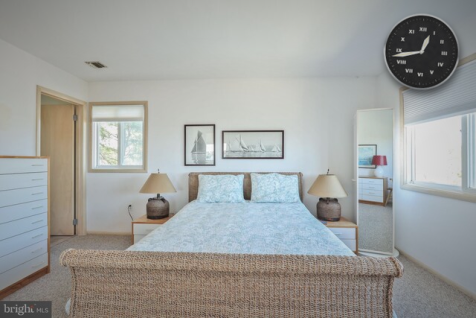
{"hour": 12, "minute": 43}
